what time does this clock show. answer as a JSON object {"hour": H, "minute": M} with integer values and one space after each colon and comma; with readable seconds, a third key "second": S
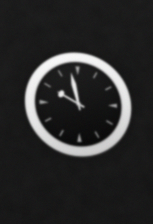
{"hour": 9, "minute": 58}
